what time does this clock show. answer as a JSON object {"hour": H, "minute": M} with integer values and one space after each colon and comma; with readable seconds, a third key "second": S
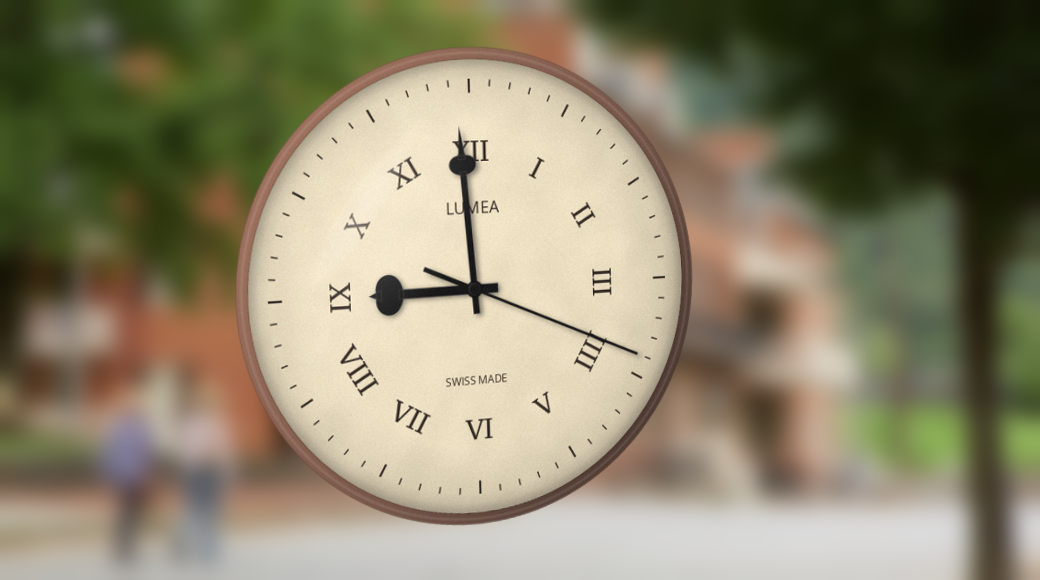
{"hour": 8, "minute": 59, "second": 19}
